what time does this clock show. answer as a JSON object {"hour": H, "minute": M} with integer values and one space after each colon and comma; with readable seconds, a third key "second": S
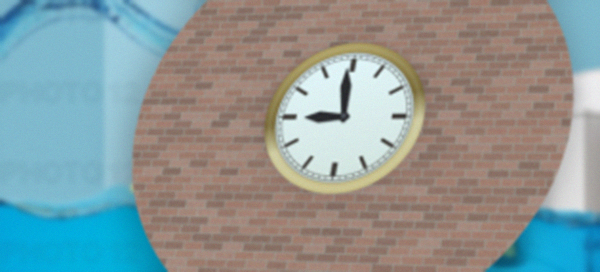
{"hour": 8, "minute": 59}
